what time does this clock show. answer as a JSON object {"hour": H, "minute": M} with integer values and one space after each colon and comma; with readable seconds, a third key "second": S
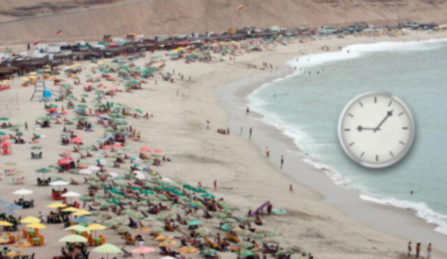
{"hour": 9, "minute": 7}
